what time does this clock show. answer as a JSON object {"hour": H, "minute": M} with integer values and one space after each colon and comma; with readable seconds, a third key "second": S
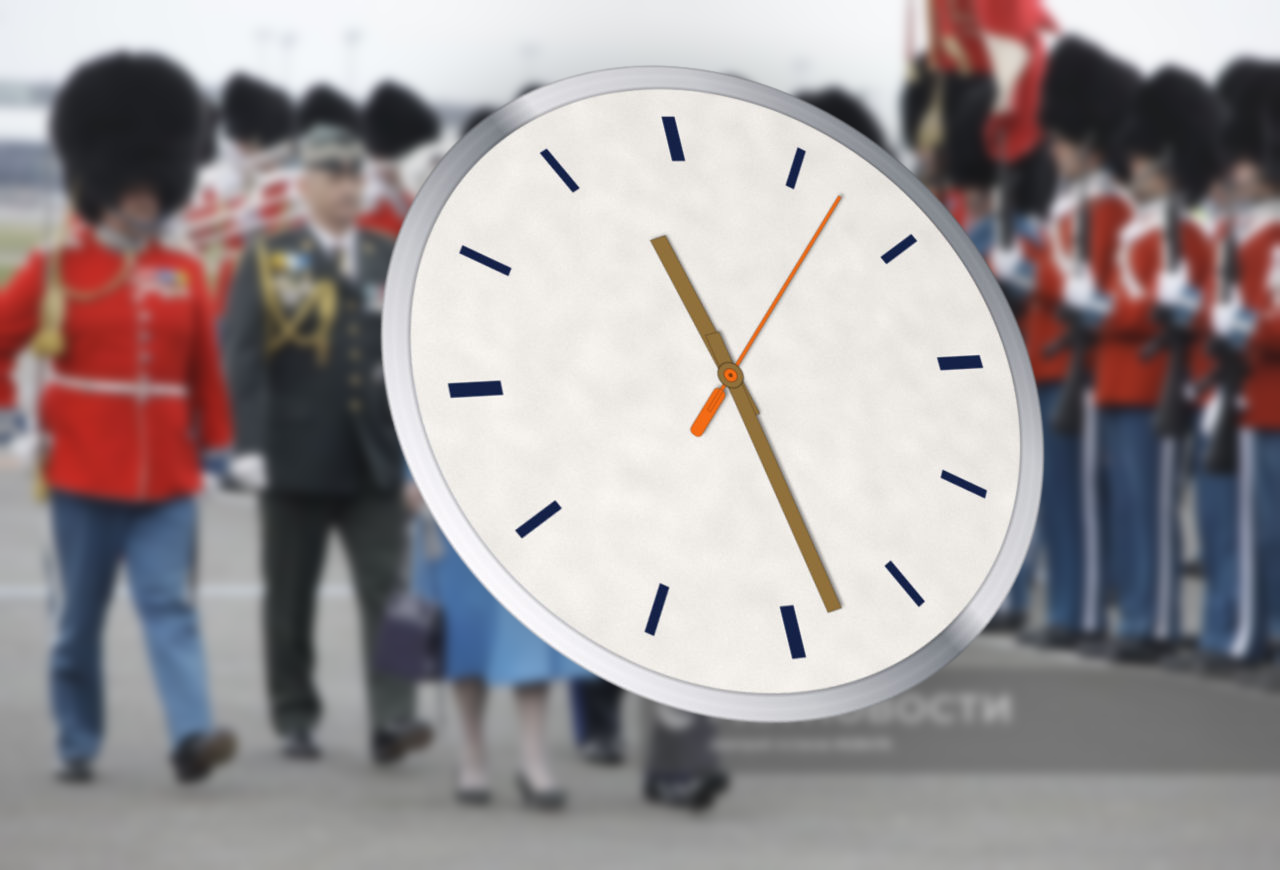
{"hour": 11, "minute": 28, "second": 7}
